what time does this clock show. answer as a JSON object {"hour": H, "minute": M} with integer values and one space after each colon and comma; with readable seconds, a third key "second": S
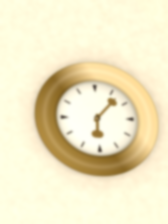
{"hour": 6, "minute": 7}
